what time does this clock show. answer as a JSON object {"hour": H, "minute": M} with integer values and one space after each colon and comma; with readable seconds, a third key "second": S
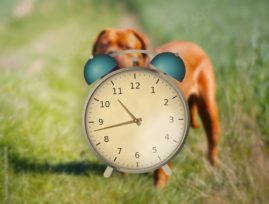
{"hour": 10, "minute": 43}
